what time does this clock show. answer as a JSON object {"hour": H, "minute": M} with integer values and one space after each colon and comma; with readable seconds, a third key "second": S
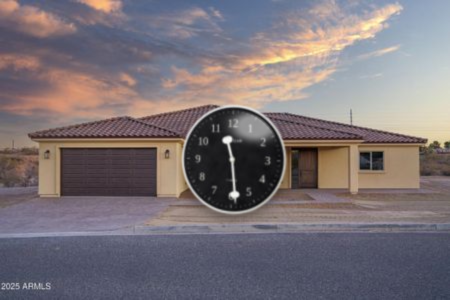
{"hour": 11, "minute": 29}
